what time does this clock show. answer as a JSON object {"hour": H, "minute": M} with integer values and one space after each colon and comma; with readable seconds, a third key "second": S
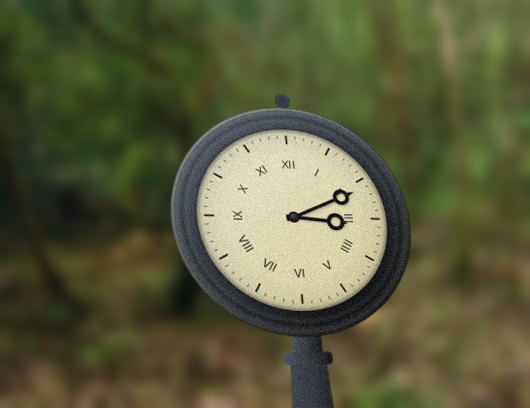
{"hour": 3, "minute": 11}
